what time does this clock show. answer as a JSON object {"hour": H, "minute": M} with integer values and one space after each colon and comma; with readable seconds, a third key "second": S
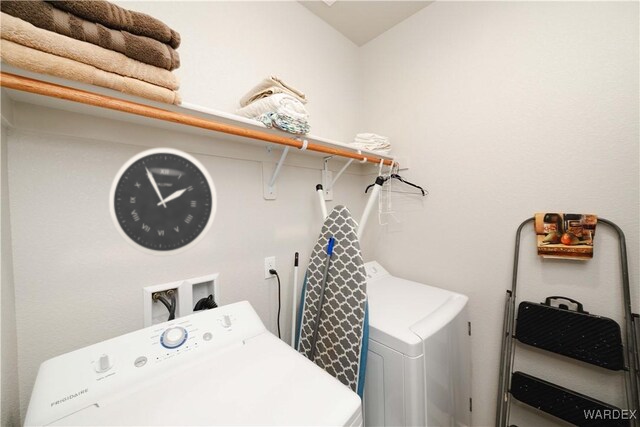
{"hour": 1, "minute": 55}
